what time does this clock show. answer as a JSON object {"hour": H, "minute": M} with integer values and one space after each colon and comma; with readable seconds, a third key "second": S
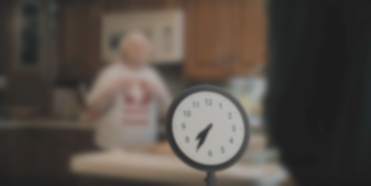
{"hour": 7, "minute": 35}
